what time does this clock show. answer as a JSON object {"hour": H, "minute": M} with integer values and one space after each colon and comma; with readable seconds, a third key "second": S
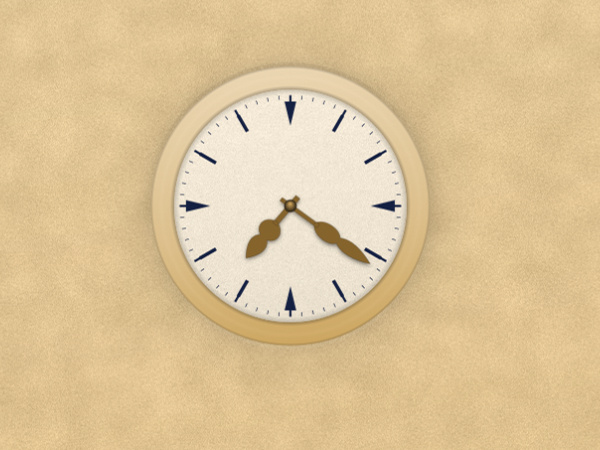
{"hour": 7, "minute": 21}
